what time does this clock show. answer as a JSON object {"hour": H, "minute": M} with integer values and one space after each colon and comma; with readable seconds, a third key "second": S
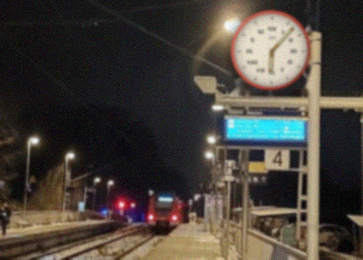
{"hour": 6, "minute": 7}
